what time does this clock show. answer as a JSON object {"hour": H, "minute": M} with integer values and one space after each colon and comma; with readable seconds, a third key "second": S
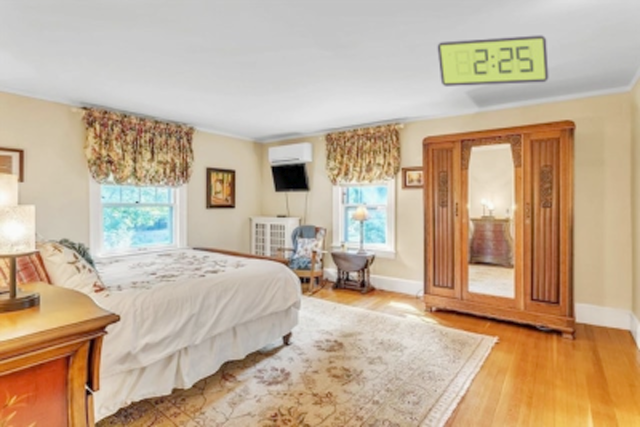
{"hour": 2, "minute": 25}
